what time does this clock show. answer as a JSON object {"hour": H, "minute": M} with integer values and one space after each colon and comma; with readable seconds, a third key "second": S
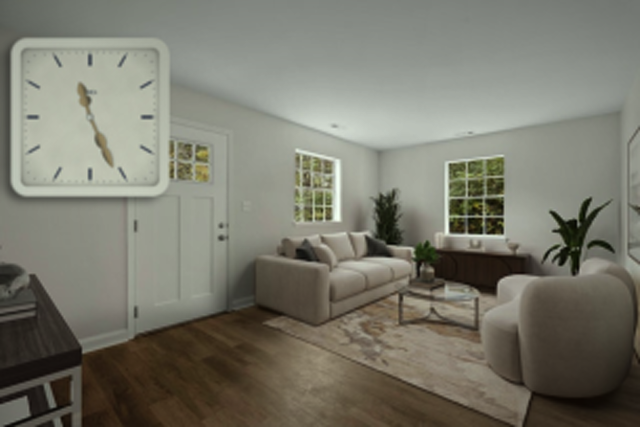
{"hour": 11, "minute": 26}
